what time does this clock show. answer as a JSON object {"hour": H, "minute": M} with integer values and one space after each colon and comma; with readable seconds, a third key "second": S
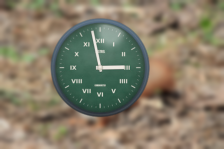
{"hour": 2, "minute": 58}
